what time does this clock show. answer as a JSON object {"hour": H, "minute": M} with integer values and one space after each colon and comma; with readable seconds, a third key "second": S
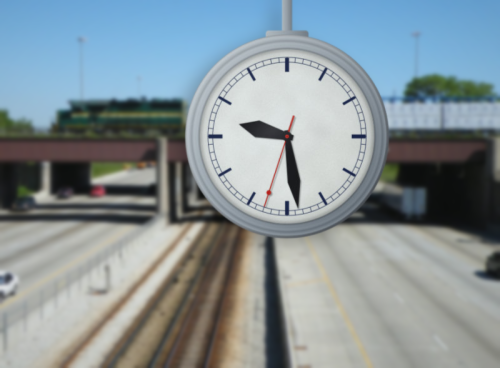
{"hour": 9, "minute": 28, "second": 33}
